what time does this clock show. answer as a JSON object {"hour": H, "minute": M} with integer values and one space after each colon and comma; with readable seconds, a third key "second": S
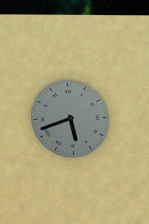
{"hour": 5, "minute": 42}
